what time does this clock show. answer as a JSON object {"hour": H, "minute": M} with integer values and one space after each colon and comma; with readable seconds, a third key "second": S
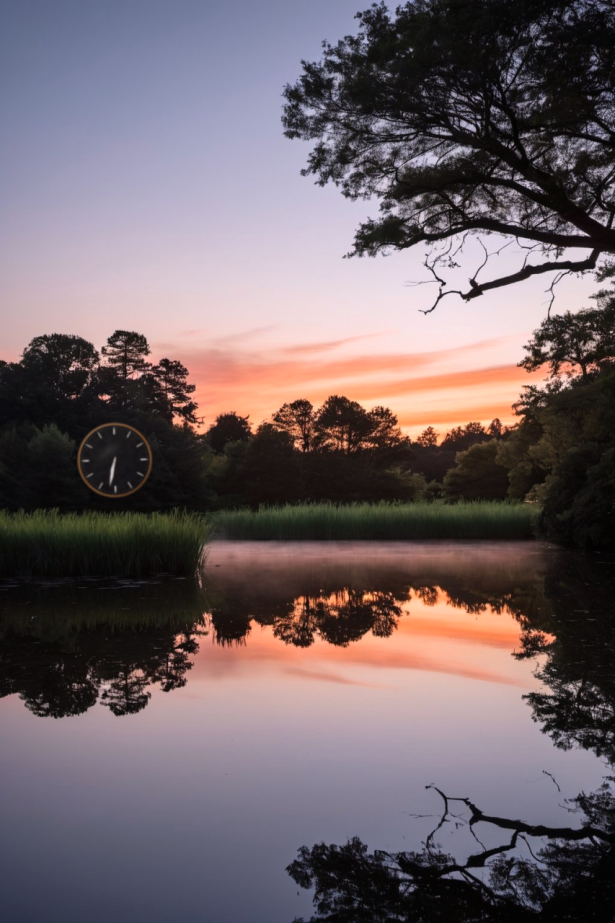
{"hour": 6, "minute": 32}
